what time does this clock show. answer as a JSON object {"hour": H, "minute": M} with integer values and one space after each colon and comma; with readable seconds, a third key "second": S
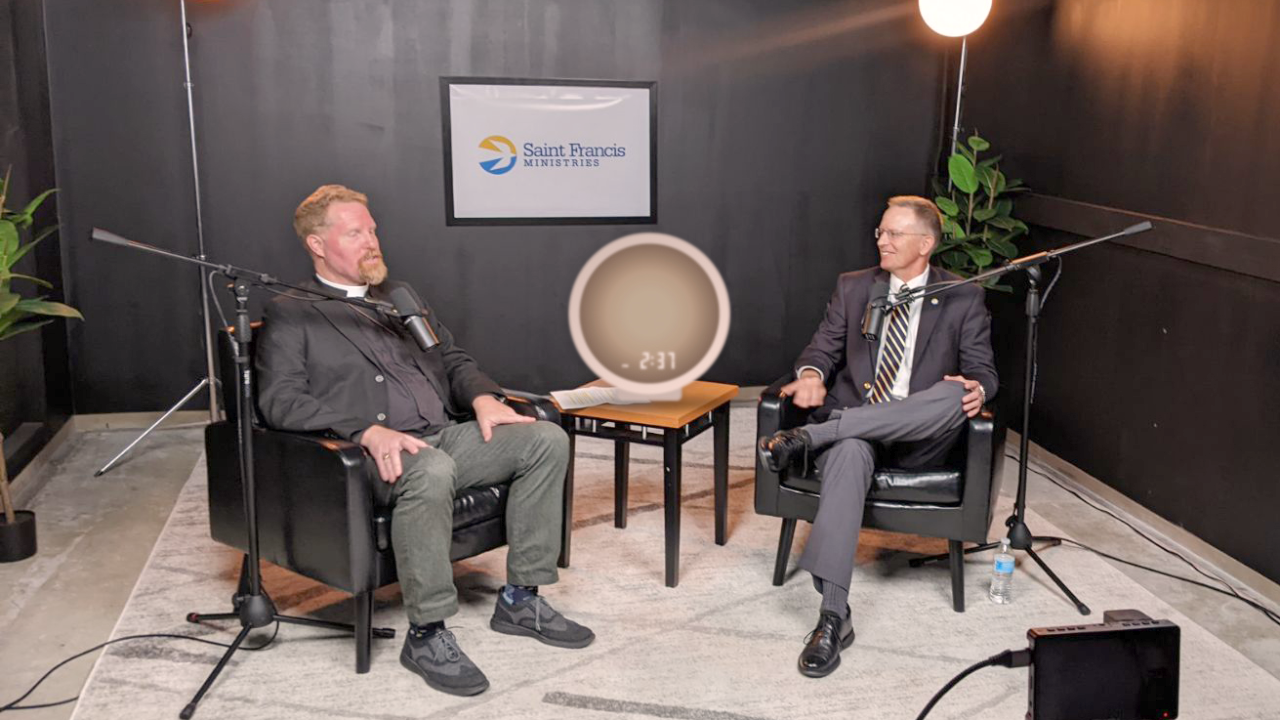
{"hour": 2, "minute": 37}
